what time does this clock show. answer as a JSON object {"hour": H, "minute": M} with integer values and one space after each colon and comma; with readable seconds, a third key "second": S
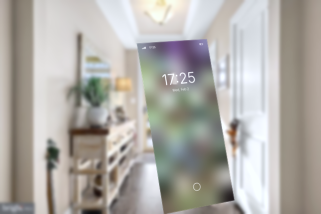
{"hour": 17, "minute": 25}
